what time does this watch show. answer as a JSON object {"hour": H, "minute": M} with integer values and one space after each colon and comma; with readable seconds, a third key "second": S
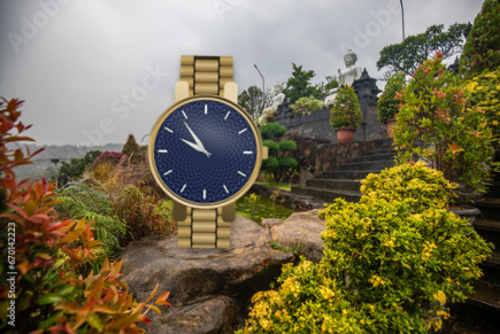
{"hour": 9, "minute": 54}
